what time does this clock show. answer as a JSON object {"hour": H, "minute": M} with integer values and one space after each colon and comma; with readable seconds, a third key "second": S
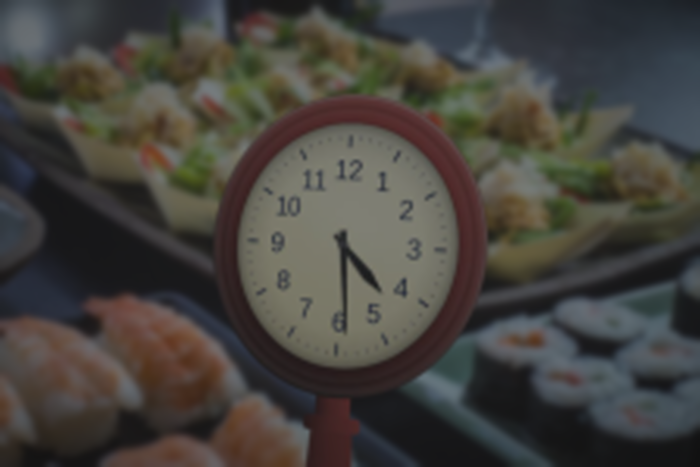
{"hour": 4, "minute": 29}
